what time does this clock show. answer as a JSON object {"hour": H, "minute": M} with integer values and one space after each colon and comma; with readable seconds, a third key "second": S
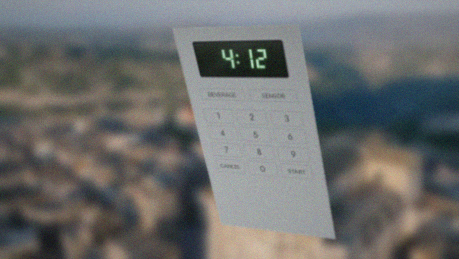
{"hour": 4, "minute": 12}
